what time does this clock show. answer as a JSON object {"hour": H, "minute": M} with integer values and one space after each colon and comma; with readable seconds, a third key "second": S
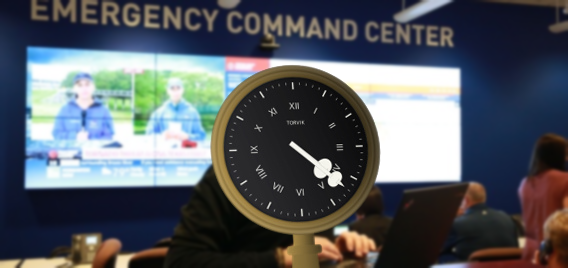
{"hour": 4, "minute": 22}
